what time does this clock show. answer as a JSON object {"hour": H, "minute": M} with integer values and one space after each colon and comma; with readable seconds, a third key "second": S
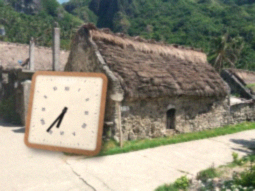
{"hour": 6, "minute": 36}
